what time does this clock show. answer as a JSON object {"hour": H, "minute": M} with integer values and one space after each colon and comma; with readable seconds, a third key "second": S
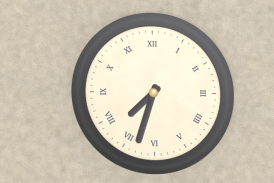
{"hour": 7, "minute": 33}
